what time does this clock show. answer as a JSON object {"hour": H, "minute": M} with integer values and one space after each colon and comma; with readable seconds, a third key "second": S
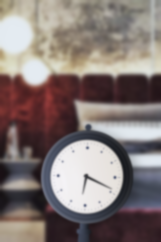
{"hour": 6, "minute": 19}
